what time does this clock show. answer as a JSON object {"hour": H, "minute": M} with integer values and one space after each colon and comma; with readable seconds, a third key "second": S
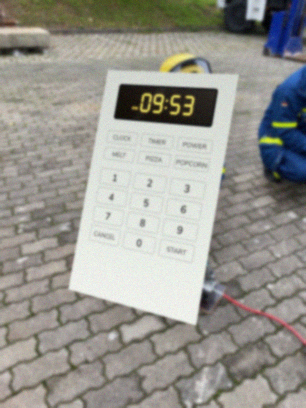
{"hour": 9, "minute": 53}
